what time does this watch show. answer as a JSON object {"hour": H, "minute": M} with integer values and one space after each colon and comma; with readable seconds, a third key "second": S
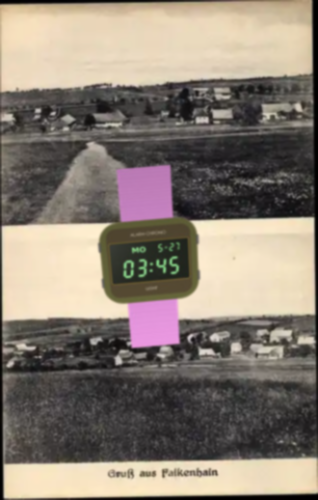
{"hour": 3, "minute": 45}
